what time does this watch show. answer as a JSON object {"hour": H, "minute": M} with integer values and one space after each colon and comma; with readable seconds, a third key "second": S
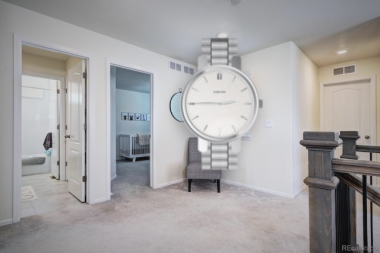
{"hour": 2, "minute": 45}
